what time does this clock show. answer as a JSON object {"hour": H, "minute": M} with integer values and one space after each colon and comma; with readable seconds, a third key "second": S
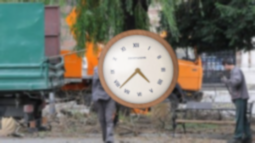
{"hour": 4, "minute": 38}
